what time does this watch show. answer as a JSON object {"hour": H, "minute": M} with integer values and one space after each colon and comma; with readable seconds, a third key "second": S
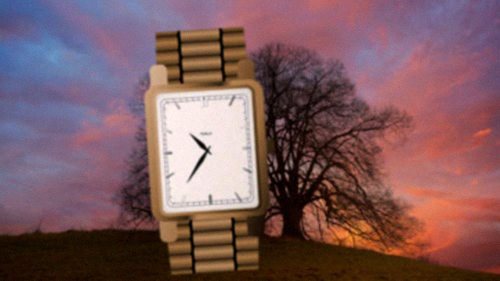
{"hour": 10, "minute": 36}
